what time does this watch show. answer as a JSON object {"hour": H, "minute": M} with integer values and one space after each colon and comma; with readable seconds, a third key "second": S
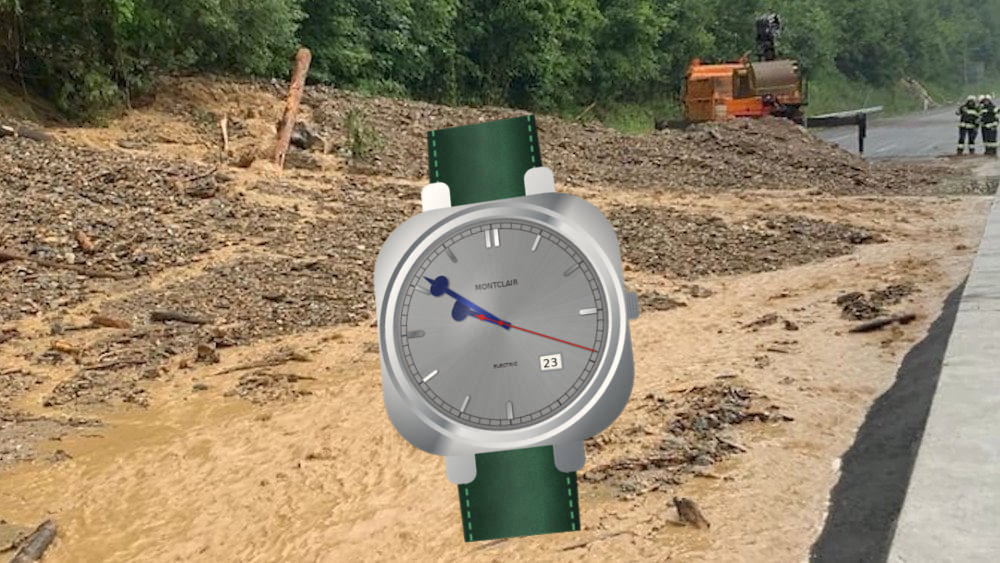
{"hour": 9, "minute": 51, "second": 19}
